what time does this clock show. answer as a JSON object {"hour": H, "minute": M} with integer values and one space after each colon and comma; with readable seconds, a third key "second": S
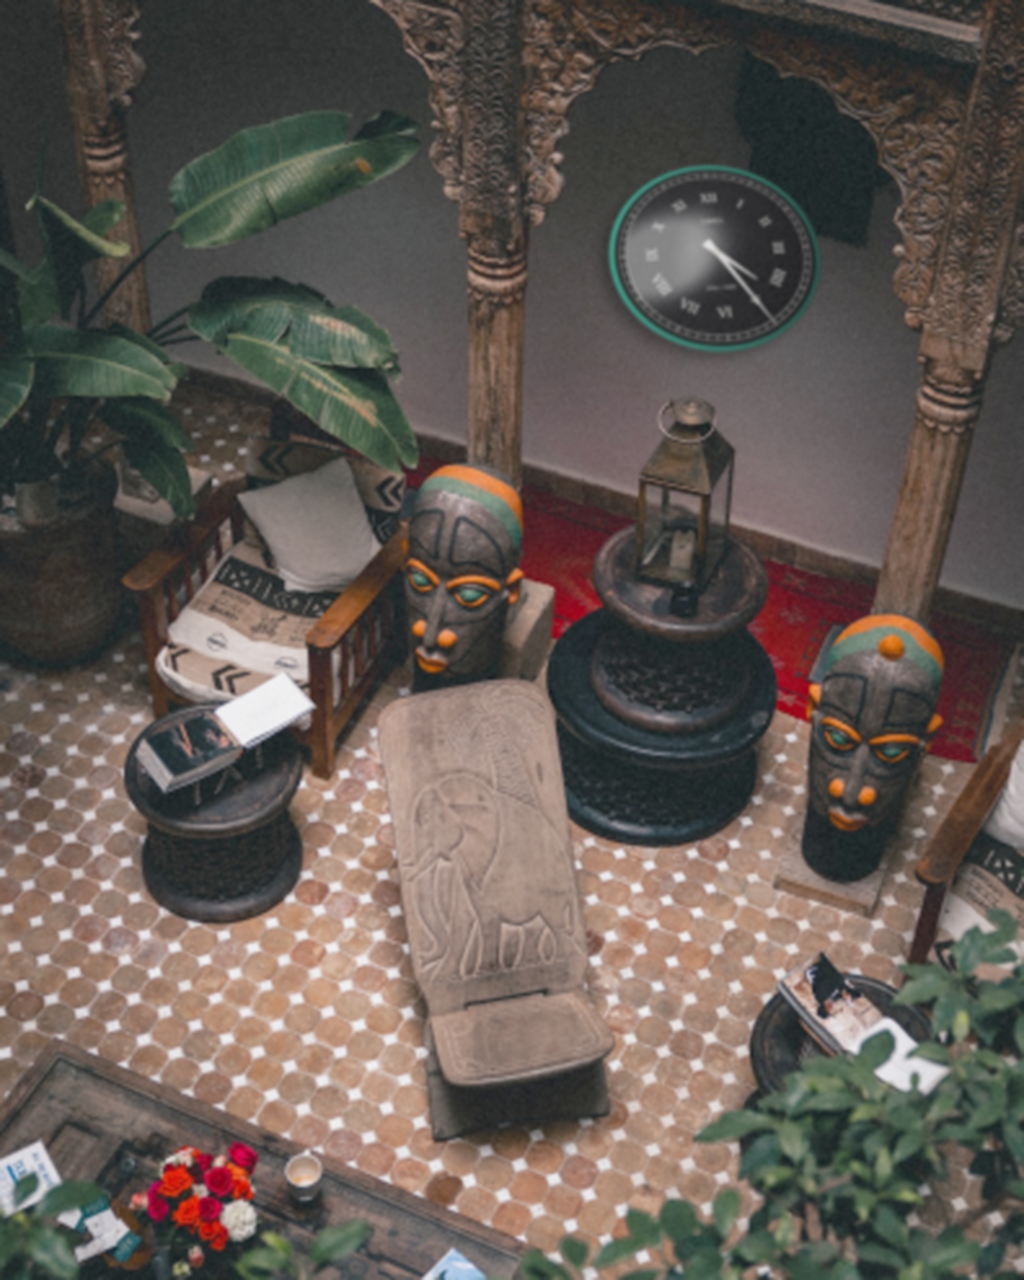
{"hour": 4, "minute": 25}
